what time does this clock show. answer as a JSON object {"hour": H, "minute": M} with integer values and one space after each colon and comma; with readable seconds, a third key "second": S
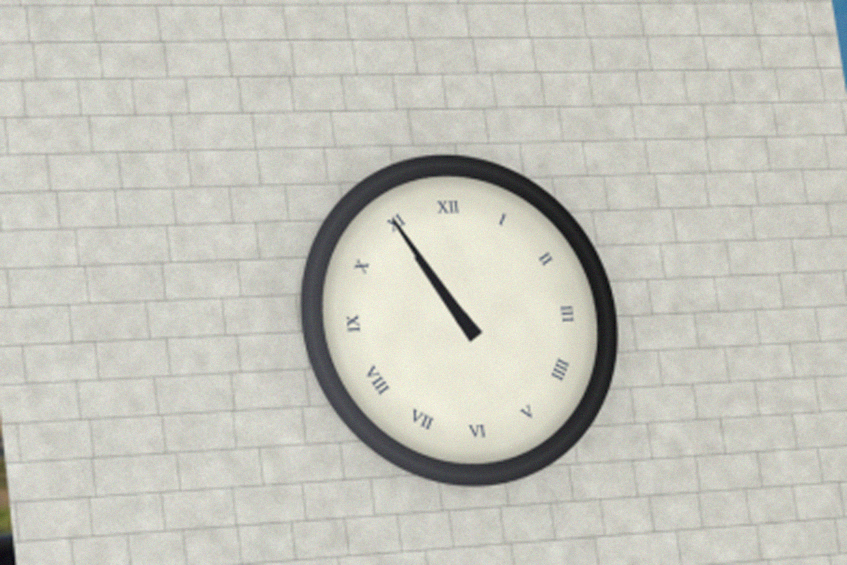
{"hour": 10, "minute": 55}
